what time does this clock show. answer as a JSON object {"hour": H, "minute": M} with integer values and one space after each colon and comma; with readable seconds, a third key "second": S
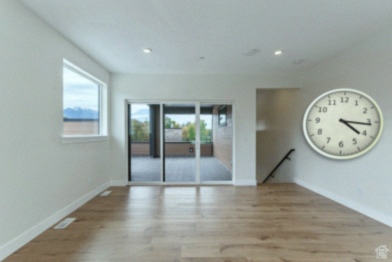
{"hour": 4, "minute": 16}
